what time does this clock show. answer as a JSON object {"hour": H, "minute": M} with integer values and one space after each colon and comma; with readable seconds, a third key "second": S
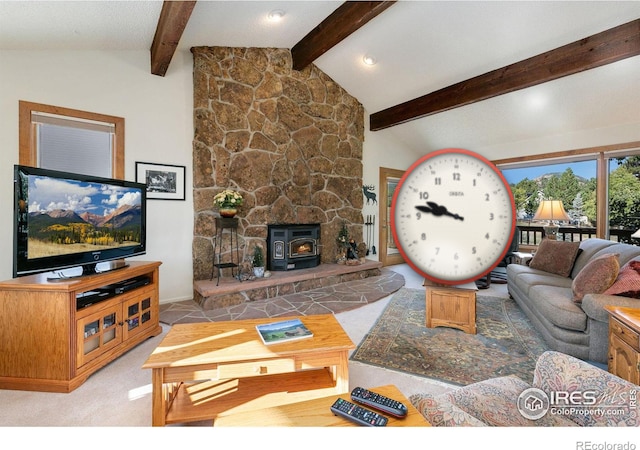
{"hour": 9, "minute": 47}
